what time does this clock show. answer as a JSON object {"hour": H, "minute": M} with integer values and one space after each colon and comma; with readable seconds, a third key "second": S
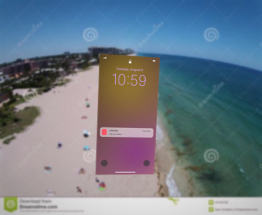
{"hour": 10, "minute": 59}
